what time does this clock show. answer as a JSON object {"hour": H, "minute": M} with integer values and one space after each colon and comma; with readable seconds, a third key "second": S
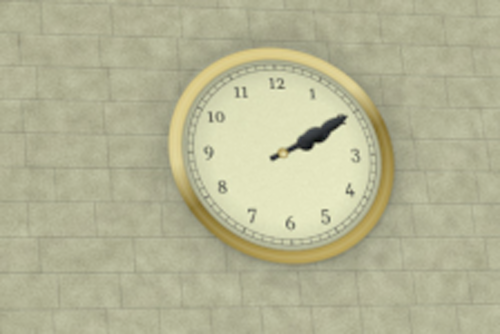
{"hour": 2, "minute": 10}
